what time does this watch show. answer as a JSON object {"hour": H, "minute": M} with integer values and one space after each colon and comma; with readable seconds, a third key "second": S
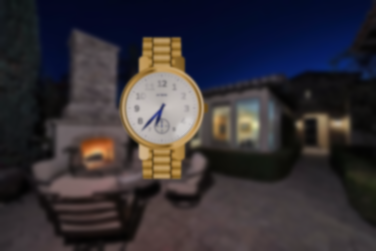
{"hour": 6, "minute": 37}
